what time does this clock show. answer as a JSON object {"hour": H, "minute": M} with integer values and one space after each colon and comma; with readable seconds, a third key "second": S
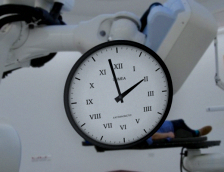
{"hour": 1, "minute": 58}
